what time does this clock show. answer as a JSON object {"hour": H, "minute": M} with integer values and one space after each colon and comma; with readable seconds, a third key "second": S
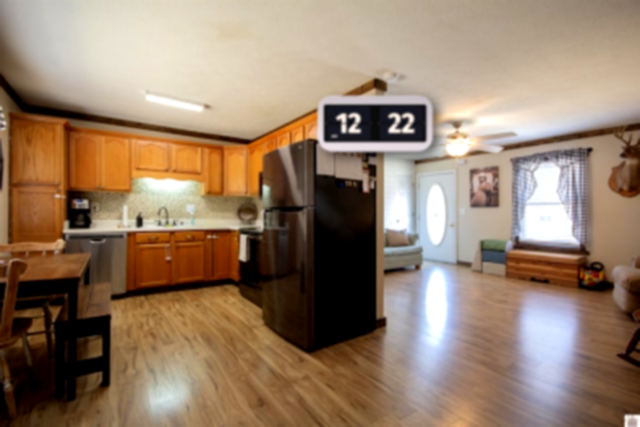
{"hour": 12, "minute": 22}
